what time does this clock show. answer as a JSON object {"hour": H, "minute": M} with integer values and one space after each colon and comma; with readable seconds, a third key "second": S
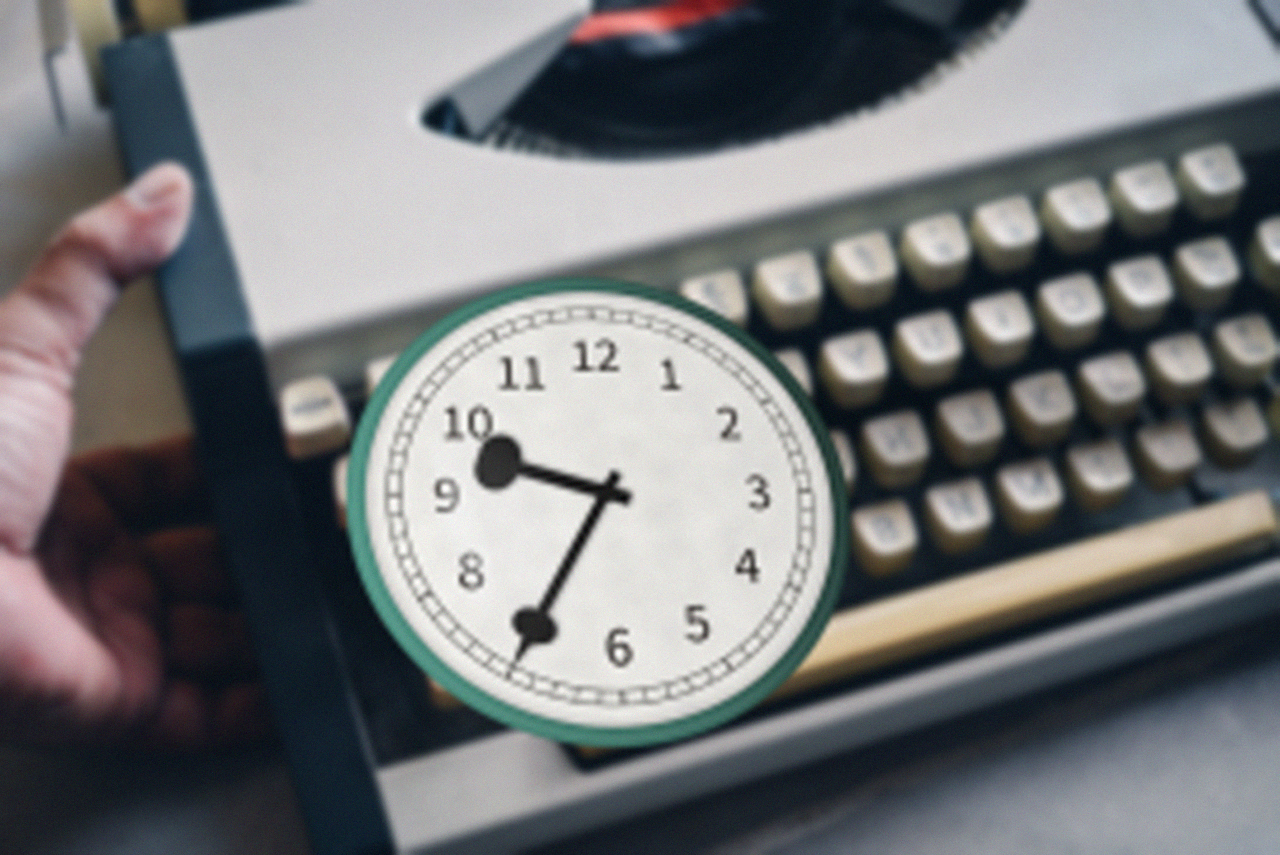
{"hour": 9, "minute": 35}
